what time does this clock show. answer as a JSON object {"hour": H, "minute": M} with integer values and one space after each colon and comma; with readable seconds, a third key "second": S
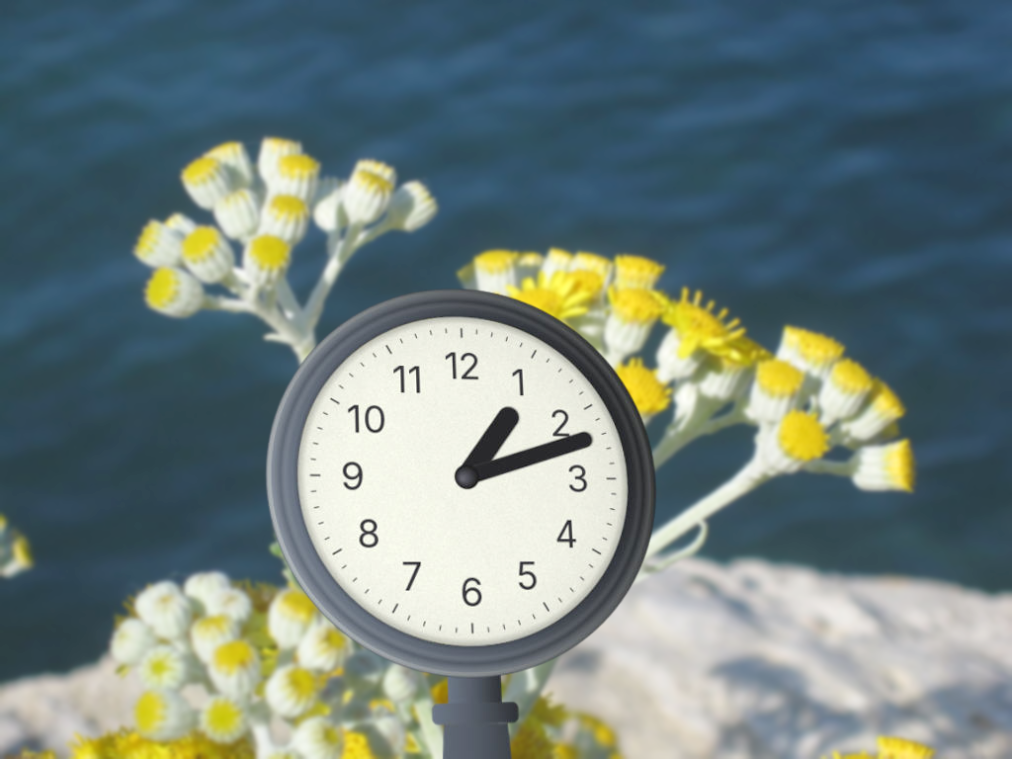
{"hour": 1, "minute": 12}
